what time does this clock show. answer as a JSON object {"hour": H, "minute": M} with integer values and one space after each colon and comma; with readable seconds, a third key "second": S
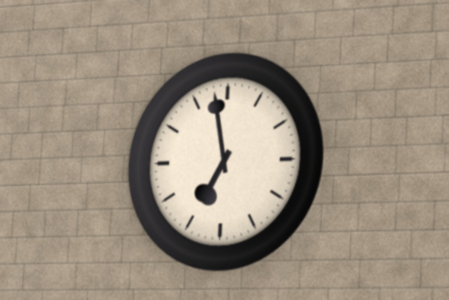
{"hour": 6, "minute": 58}
